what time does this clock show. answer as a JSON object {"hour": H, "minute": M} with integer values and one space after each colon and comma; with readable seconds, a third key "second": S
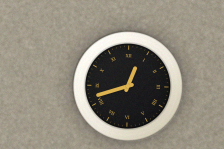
{"hour": 12, "minute": 42}
